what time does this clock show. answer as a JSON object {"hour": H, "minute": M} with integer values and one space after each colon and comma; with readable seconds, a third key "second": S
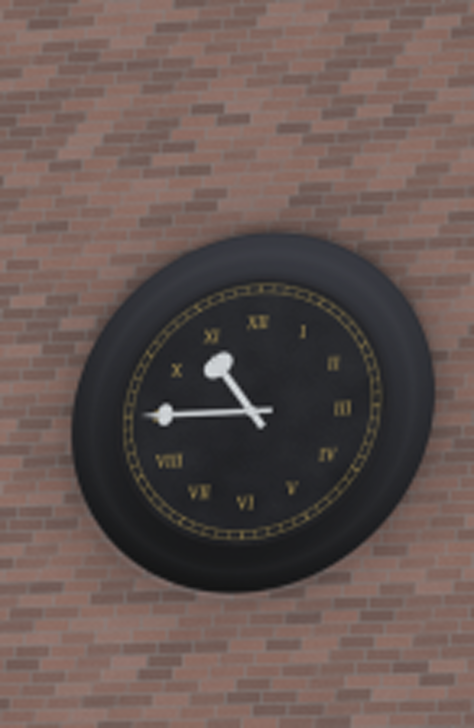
{"hour": 10, "minute": 45}
